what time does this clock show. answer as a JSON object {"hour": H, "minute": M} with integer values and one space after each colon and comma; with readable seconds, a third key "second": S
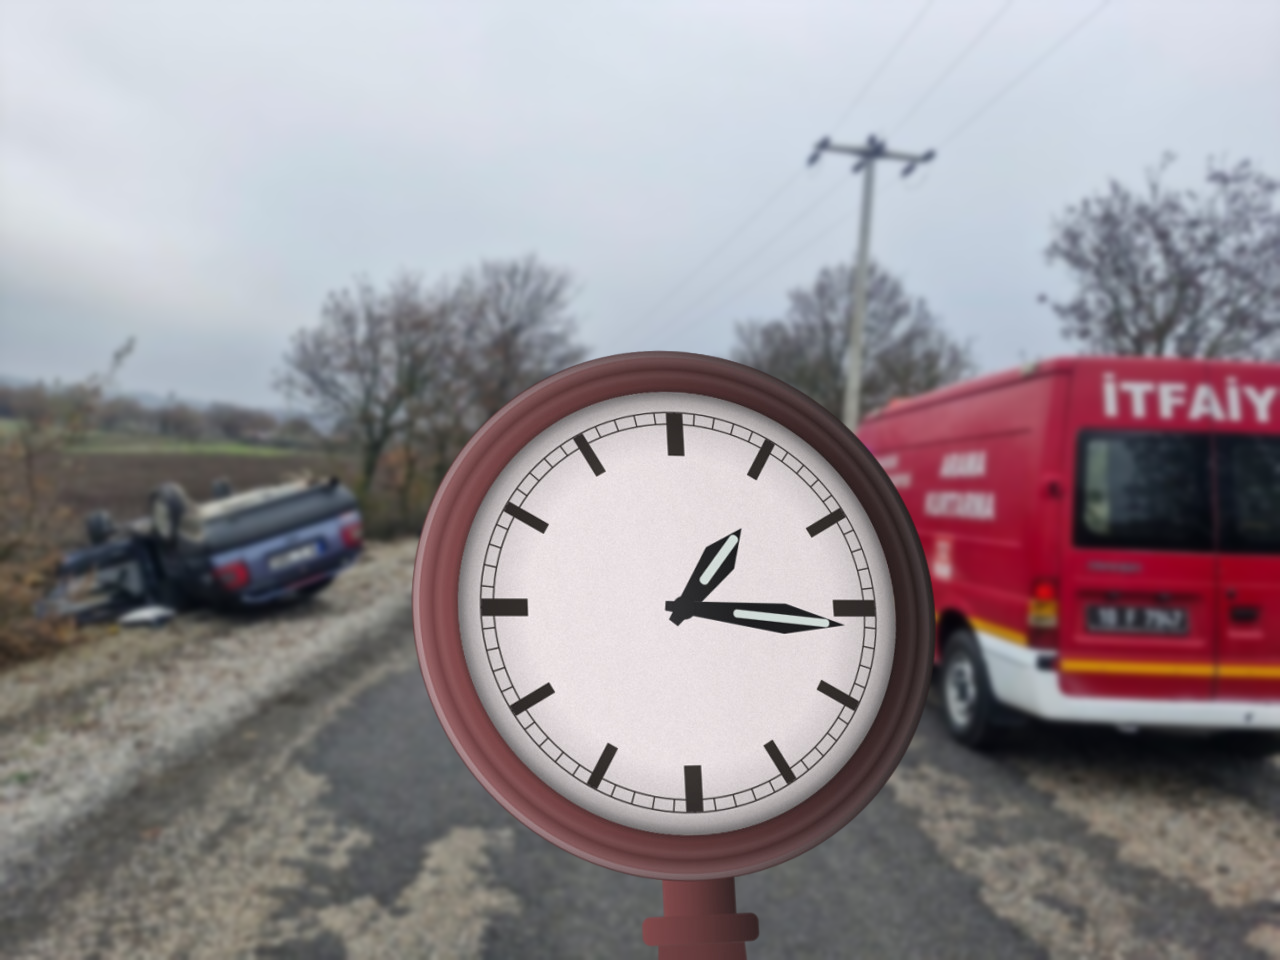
{"hour": 1, "minute": 16}
